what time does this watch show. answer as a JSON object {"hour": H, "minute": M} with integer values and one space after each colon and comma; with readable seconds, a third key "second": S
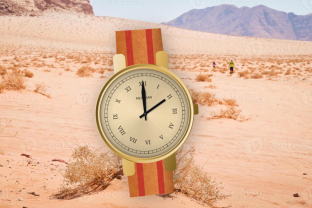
{"hour": 2, "minute": 0}
